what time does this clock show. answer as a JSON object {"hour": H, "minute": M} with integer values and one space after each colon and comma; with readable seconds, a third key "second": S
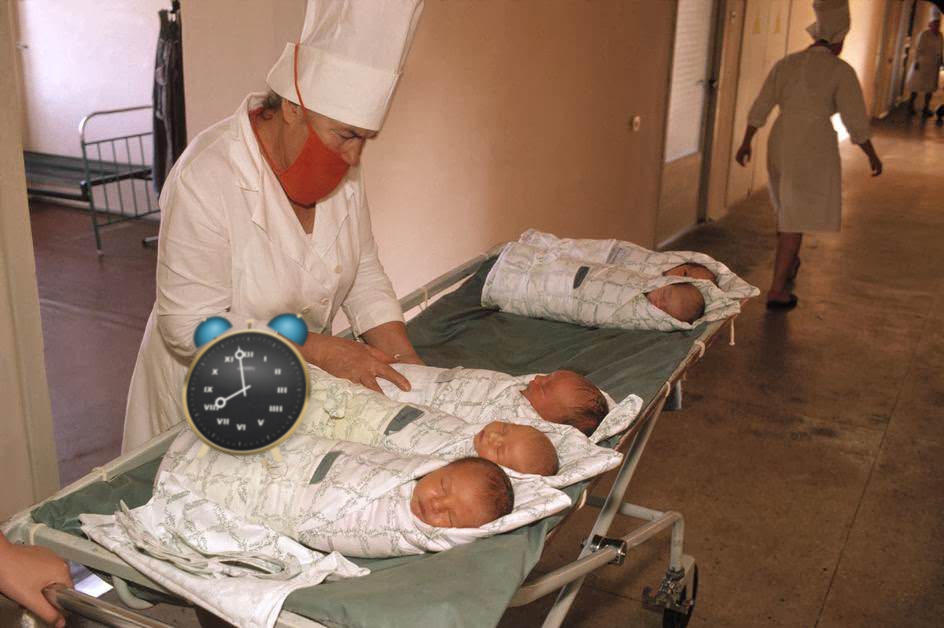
{"hour": 7, "minute": 58}
